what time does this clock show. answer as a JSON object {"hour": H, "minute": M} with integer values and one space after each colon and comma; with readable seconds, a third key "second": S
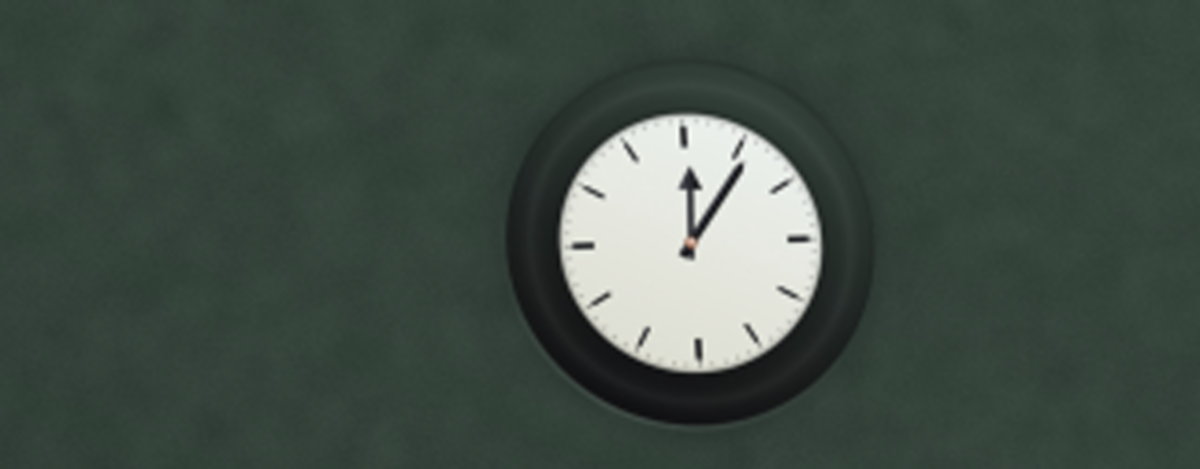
{"hour": 12, "minute": 6}
